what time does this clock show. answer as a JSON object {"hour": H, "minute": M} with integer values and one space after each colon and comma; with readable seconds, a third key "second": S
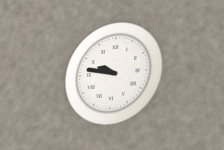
{"hour": 9, "minute": 47}
